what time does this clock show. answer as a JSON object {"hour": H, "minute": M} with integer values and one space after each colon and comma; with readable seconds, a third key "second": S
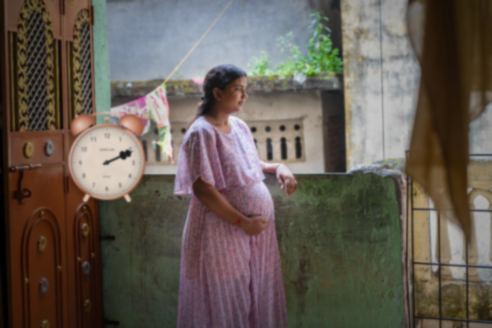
{"hour": 2, "minute": 11}
